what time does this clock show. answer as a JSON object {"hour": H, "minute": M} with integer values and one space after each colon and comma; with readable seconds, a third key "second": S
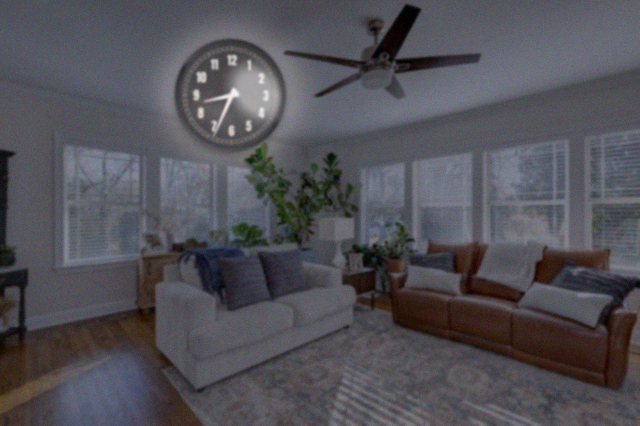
{"hour": 8, "minute": 34}
